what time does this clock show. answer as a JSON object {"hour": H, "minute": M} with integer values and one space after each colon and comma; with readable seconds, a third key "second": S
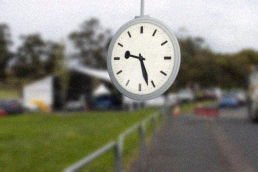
{"hour": 9, "minute": 27}
